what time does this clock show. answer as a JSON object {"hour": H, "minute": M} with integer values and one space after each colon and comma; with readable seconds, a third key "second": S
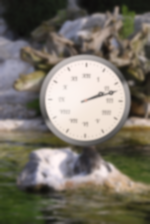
{"hour": 2, "minute": 12}
